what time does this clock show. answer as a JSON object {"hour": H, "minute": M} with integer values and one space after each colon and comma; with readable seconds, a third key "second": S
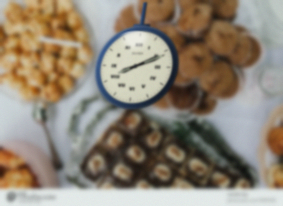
{"hour": 8, "minute": 11}
